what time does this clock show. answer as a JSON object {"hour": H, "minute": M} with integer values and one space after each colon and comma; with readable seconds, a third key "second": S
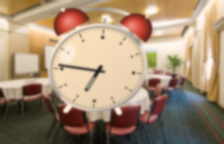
{"hour": 6, "minute": 46}
